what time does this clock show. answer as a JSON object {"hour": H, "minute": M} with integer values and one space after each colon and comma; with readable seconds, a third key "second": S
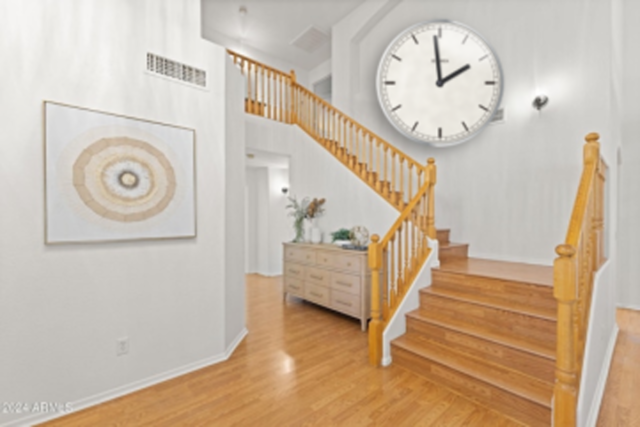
{"hour": 1, "minute": 59}
